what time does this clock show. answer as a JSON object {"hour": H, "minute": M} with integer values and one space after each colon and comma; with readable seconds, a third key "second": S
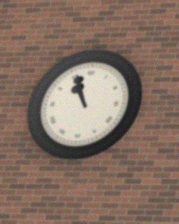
{"hour": 10, "minute": 56}
